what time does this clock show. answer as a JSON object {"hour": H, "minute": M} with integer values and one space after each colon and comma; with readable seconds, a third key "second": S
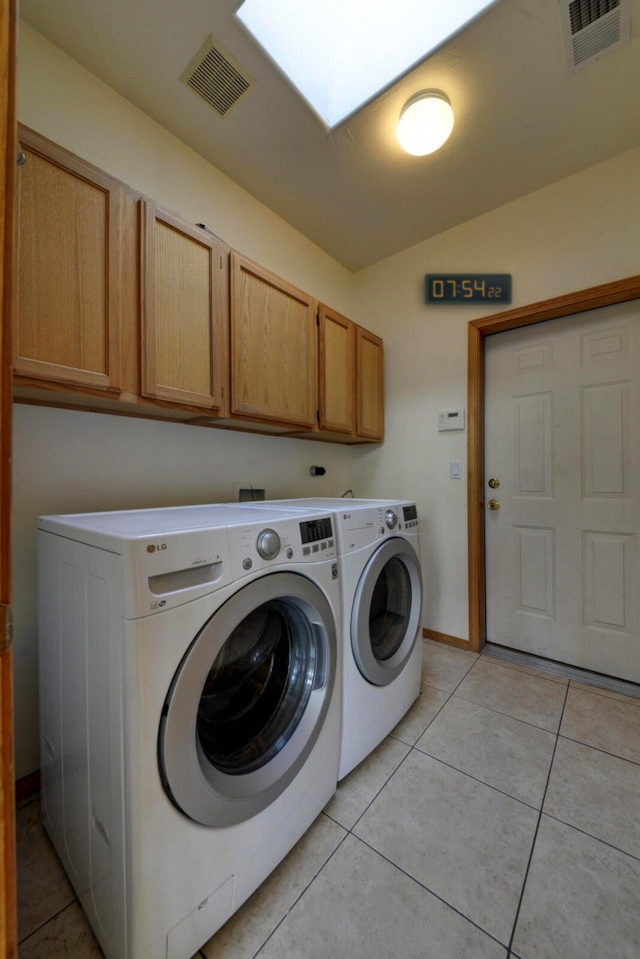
{"hour": 7, "minute": 54}
